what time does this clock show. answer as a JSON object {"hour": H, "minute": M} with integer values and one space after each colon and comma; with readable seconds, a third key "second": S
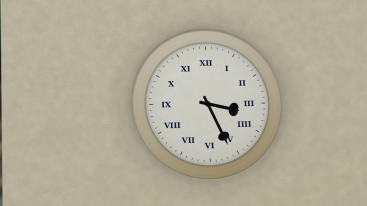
{"hour": 3, "minute": 26}
